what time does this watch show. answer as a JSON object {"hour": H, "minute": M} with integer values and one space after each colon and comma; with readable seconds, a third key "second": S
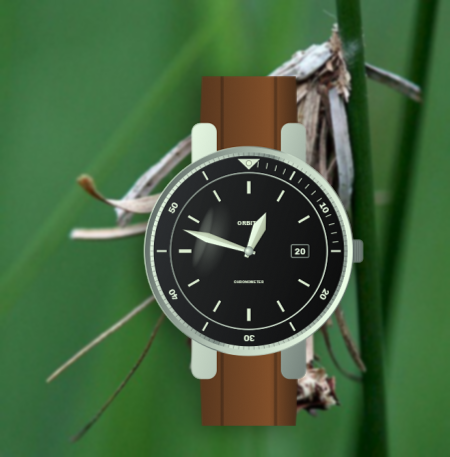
{"hour": 12, "minute": 48}
